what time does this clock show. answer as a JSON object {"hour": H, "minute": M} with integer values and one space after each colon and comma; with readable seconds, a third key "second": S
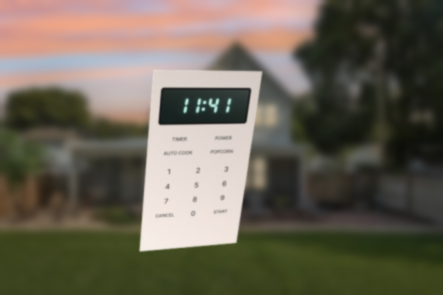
{"hour": 11, "minute": 41}
